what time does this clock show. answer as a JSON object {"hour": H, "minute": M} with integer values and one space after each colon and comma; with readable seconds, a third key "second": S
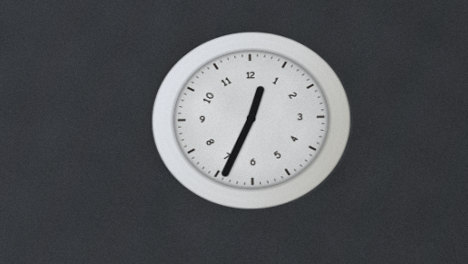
{"hour": 12, "minute": 34}
